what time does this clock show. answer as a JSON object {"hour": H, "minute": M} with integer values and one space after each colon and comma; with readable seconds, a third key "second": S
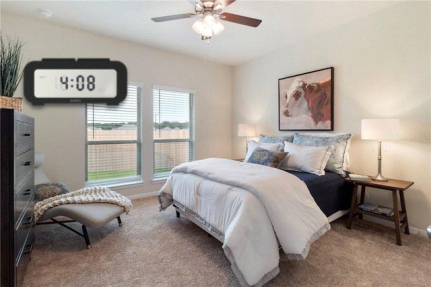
{"hour": 4, "minute": 8}
